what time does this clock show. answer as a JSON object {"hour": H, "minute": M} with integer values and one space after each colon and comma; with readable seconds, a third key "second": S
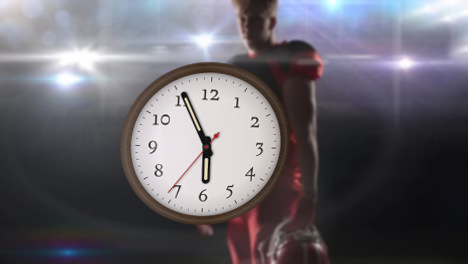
{"hour": 5, "minute": 55, "second": 36}
